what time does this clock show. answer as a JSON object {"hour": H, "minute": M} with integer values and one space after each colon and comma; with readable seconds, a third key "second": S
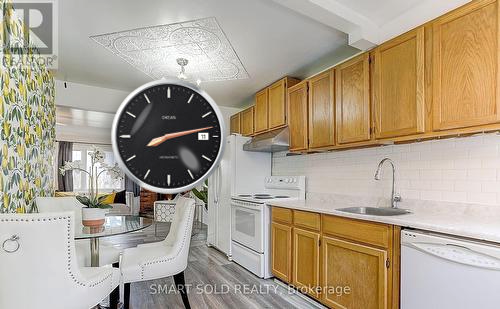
{"hour": 8, "minute": 13}
